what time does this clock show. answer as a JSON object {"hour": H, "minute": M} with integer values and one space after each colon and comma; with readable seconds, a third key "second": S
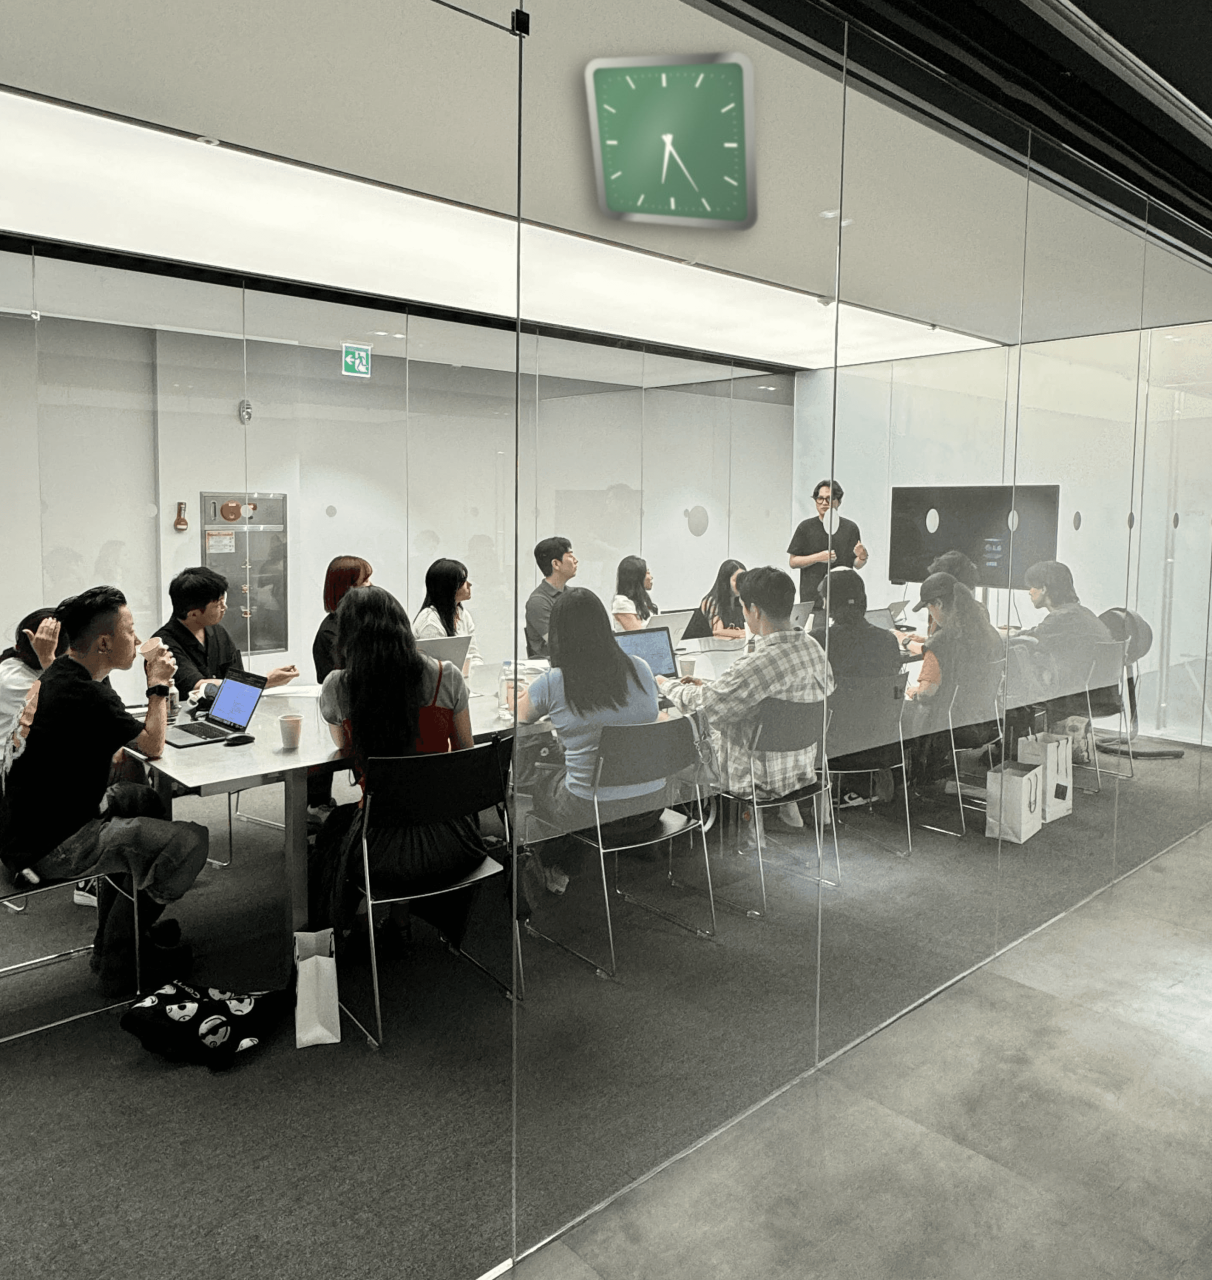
{"hour": 6, "minute": 25}
